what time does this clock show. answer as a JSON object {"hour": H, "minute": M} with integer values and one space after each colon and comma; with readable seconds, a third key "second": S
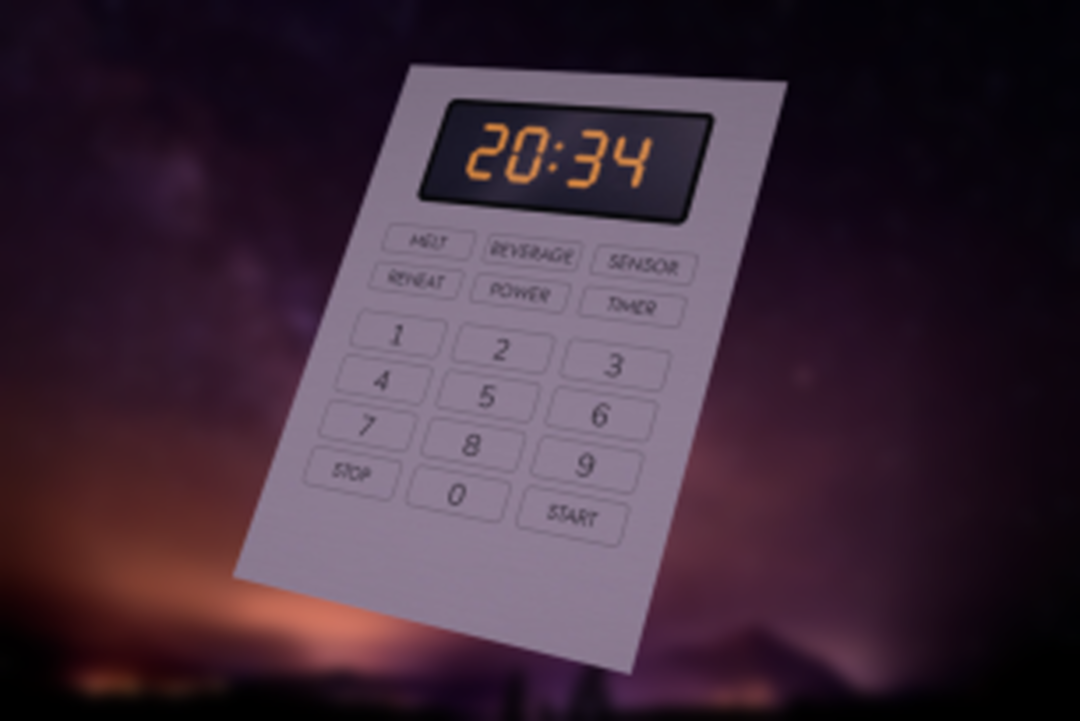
{"hour": 20, "minute": 34}
